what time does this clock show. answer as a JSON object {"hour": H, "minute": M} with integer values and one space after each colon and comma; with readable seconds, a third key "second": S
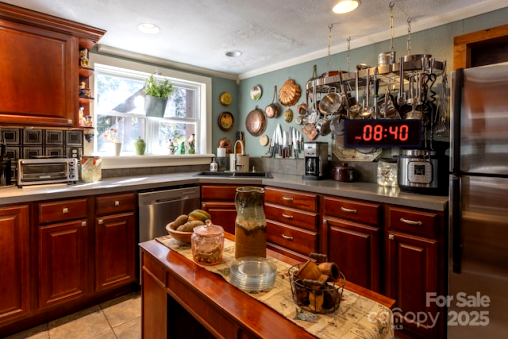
{"hour": 8, "minute": 40}
